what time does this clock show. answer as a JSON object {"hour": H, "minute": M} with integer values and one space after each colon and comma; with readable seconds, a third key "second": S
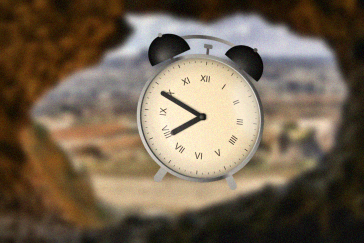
{"hour": 7, "minute": 49}
